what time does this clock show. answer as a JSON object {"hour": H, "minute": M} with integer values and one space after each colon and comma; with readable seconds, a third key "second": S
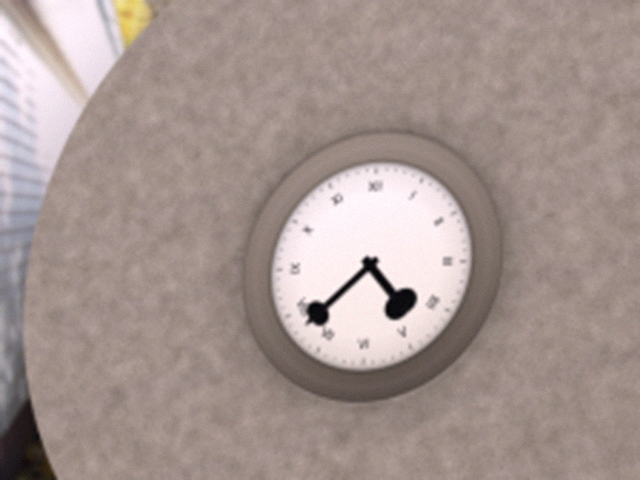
{"hour": 4, "minute": 38}
